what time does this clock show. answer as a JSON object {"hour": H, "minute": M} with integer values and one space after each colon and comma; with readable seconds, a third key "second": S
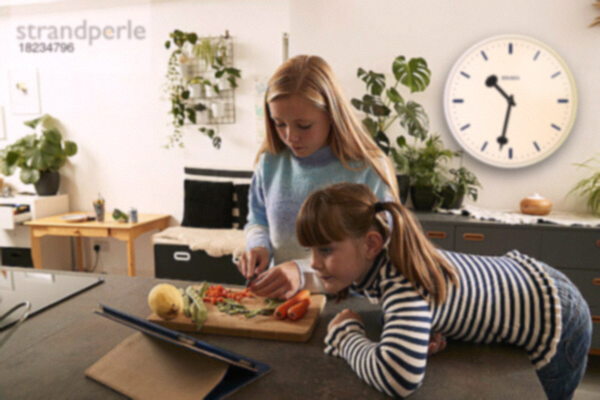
{"hour": 10, "minute": 32}
